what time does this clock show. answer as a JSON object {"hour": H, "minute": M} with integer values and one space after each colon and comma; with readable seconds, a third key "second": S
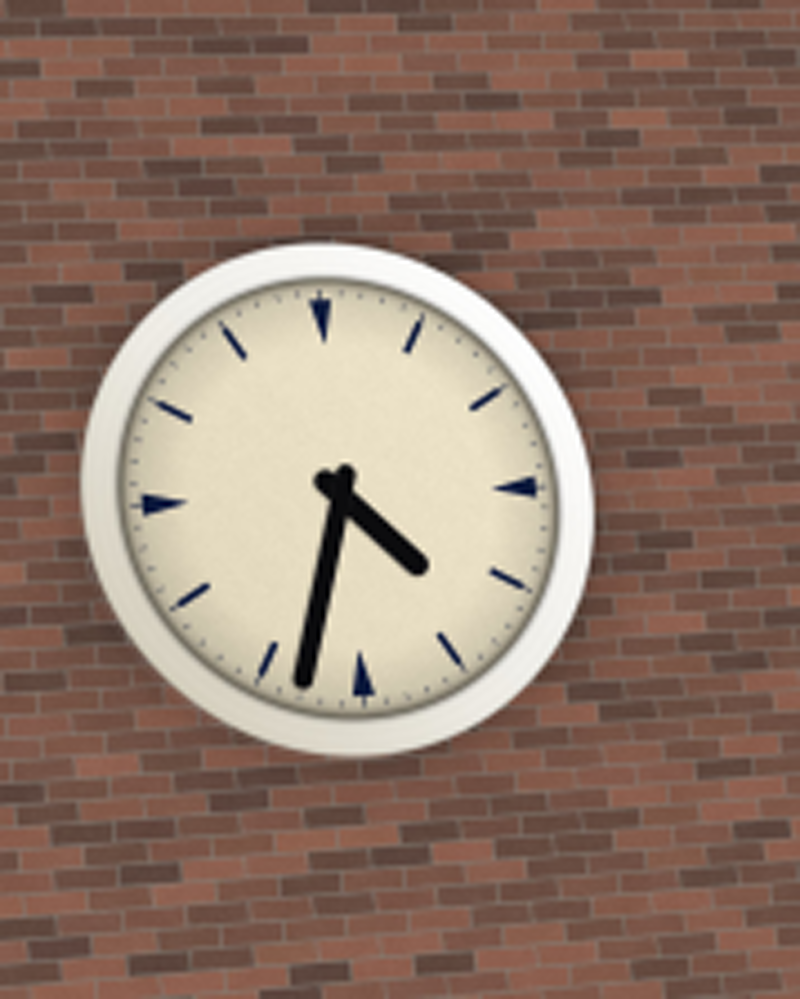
{"hour": 4, "minute": 33}
